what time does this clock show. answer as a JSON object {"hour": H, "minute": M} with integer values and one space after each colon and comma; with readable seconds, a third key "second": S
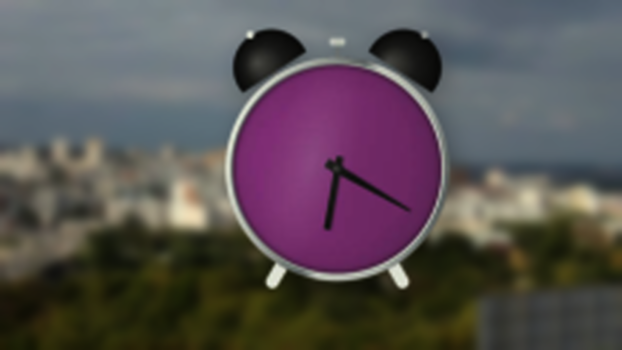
{"hour": 6, "minute": 20}
